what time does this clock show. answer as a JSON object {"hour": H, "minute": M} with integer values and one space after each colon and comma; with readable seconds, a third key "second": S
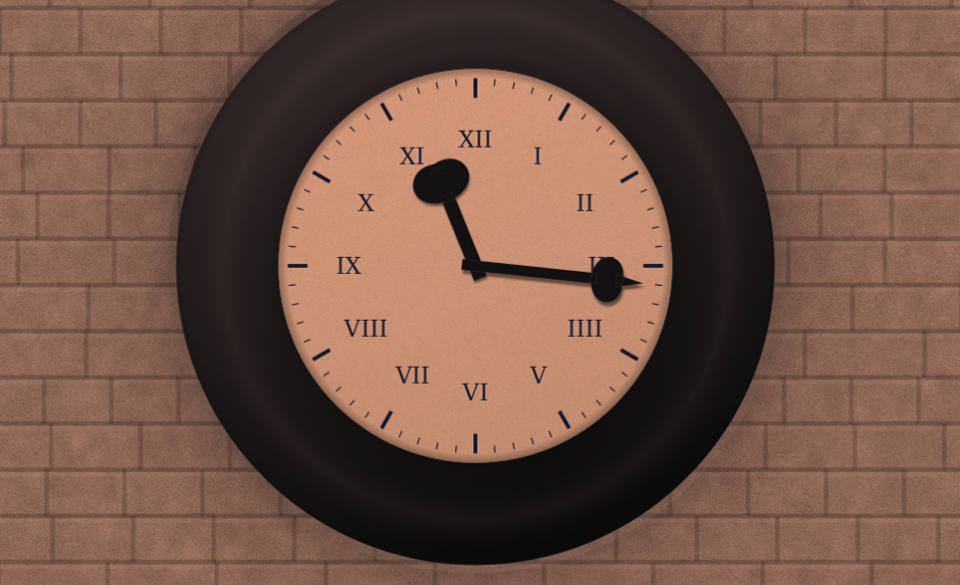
{"hour": 11, "minute": 16}
